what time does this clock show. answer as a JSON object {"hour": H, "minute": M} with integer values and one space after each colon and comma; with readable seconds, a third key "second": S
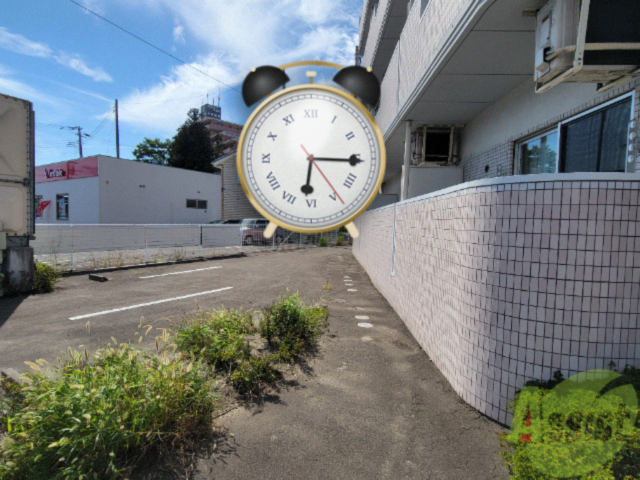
{"hour": 6, "minute": 15, "second": 24}
